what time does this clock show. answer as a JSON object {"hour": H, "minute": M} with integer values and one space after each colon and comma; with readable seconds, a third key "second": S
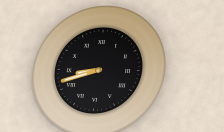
{"hour": 8, "minute": 42}
